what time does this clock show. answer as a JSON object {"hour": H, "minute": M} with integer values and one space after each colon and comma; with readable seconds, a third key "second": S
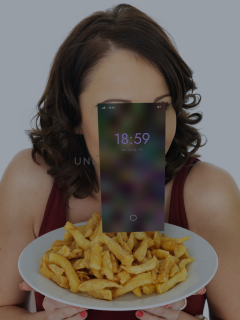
{"hour": 18, "minute": 59}
